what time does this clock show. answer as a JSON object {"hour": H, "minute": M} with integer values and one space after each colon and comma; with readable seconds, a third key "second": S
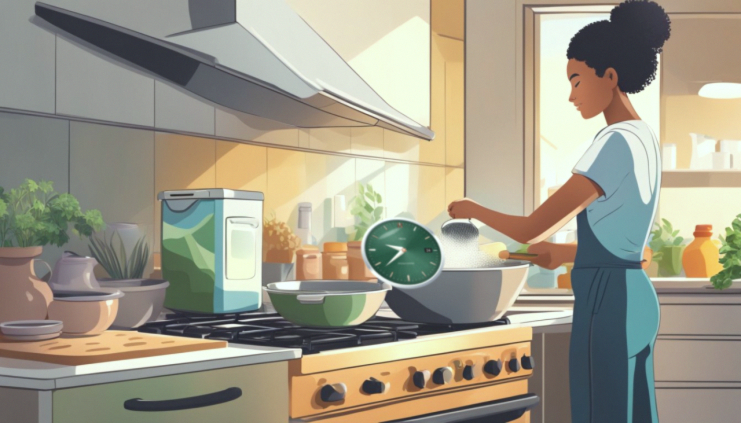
{"hour": 9, "minute": 38}
